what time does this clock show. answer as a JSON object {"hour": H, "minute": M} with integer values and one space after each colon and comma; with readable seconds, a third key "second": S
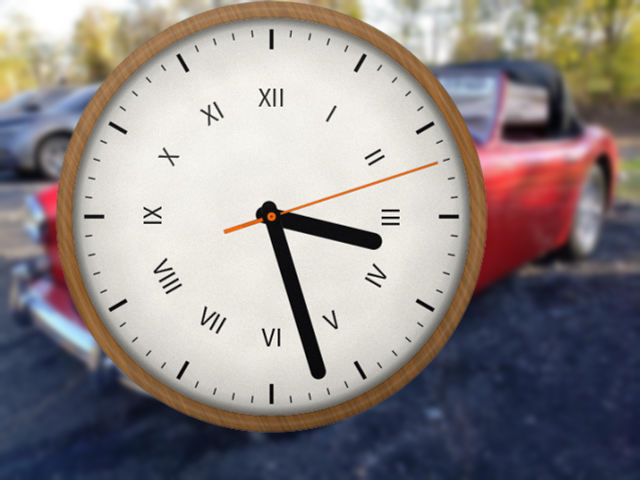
{"hour": 3, "minute": 27, "second": 12}
